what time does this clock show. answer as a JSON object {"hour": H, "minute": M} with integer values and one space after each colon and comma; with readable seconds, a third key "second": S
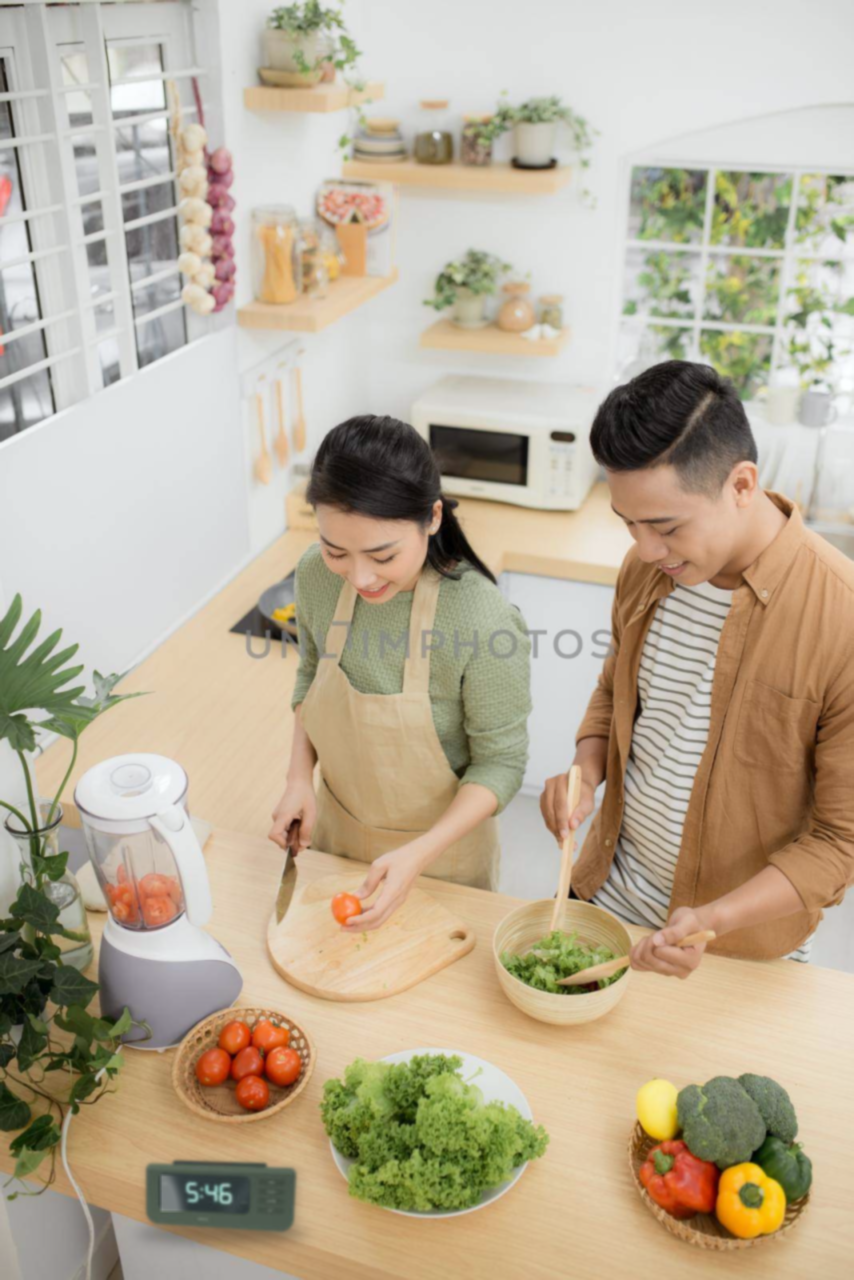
{"hour": 5, "minute": 46}
